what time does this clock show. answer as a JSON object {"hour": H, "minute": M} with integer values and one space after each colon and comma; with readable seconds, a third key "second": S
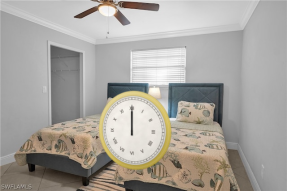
{"hour": 12, "minute": 0}
